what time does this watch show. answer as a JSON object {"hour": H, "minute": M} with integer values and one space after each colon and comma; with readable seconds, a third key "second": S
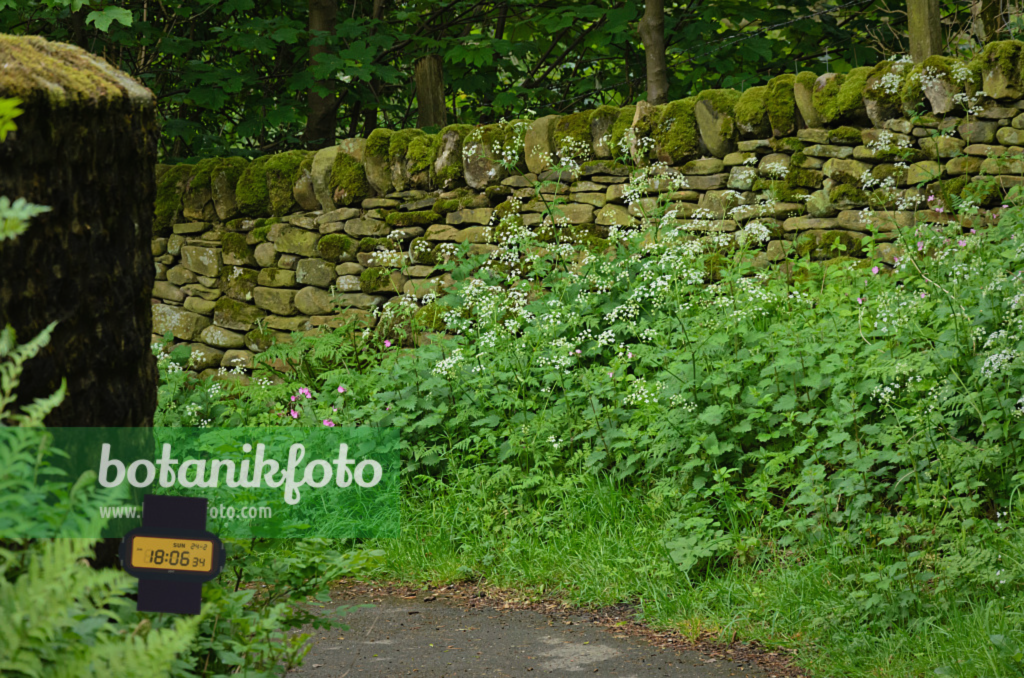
{"hour": 18, "minute": 6, "second": 34}
